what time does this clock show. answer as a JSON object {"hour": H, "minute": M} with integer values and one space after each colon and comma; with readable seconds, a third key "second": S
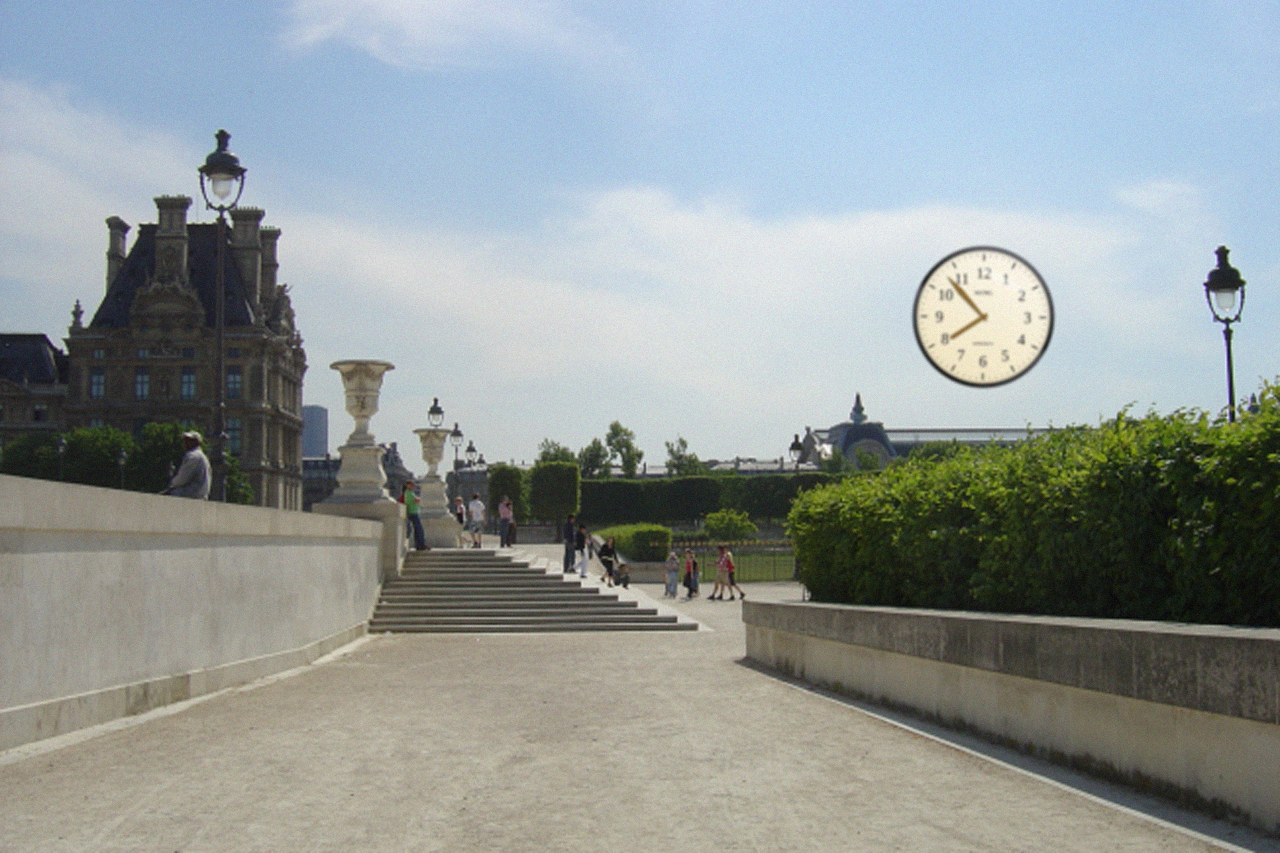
{"hour": 7, "minute": 53}
